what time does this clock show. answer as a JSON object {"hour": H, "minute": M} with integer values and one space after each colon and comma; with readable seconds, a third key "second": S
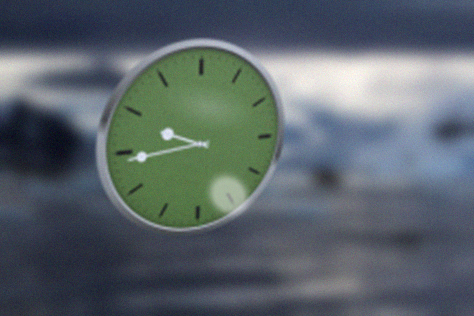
{"hour": 9, "minute": 44}
